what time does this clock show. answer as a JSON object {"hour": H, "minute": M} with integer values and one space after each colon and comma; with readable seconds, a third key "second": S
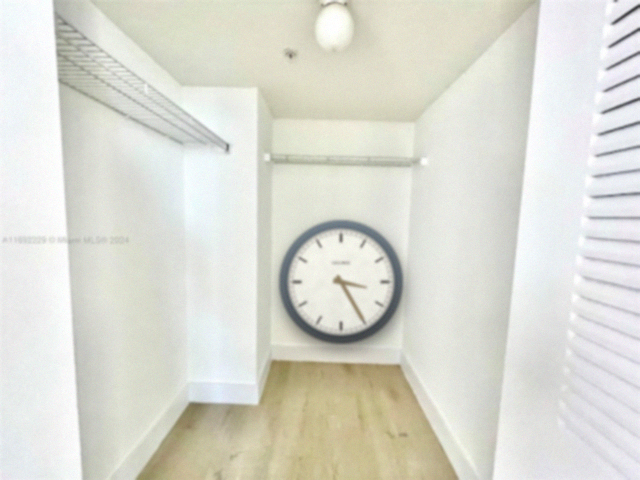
{"hour": 3, "minute": 25}
